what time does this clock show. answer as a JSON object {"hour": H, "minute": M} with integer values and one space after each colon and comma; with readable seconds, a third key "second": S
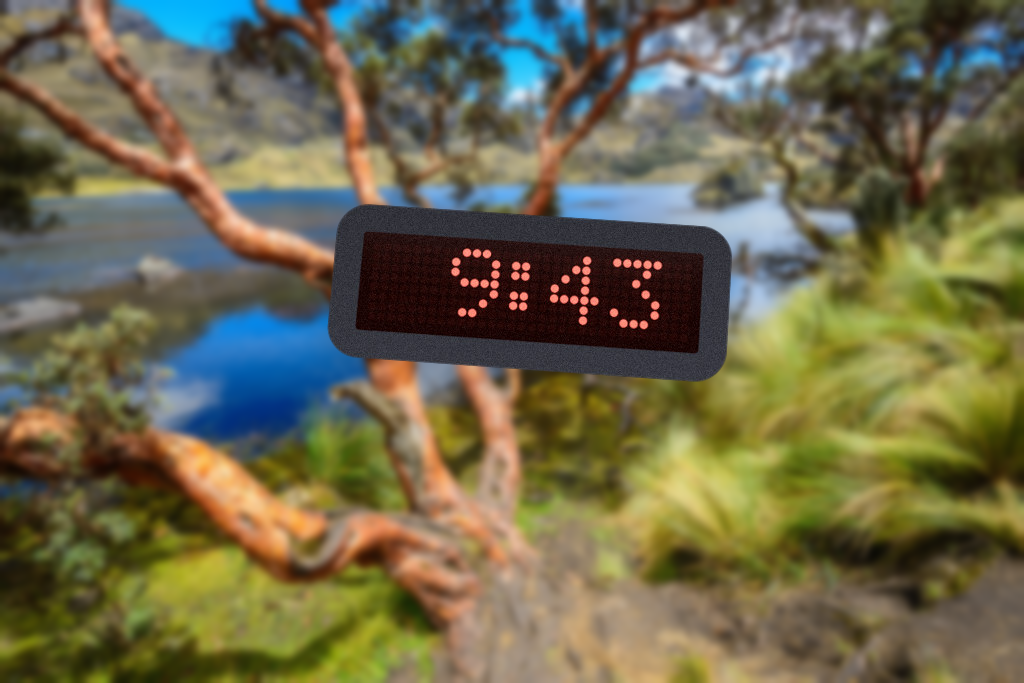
{"hour": 9, "minute": 43}
